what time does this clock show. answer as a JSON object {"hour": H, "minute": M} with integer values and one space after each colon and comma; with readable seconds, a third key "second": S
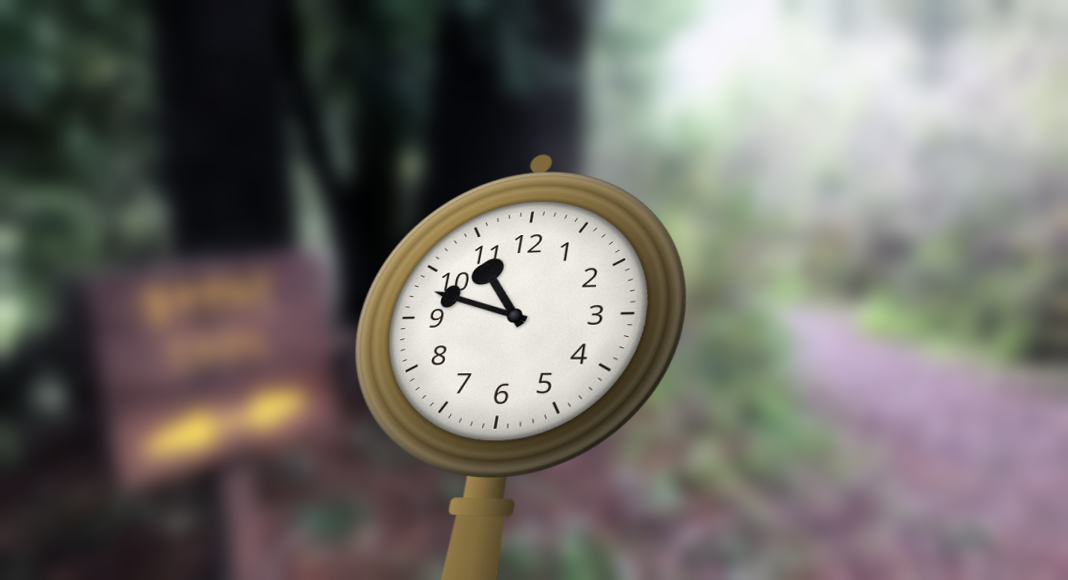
{"hour": 10, "minute": 48}
